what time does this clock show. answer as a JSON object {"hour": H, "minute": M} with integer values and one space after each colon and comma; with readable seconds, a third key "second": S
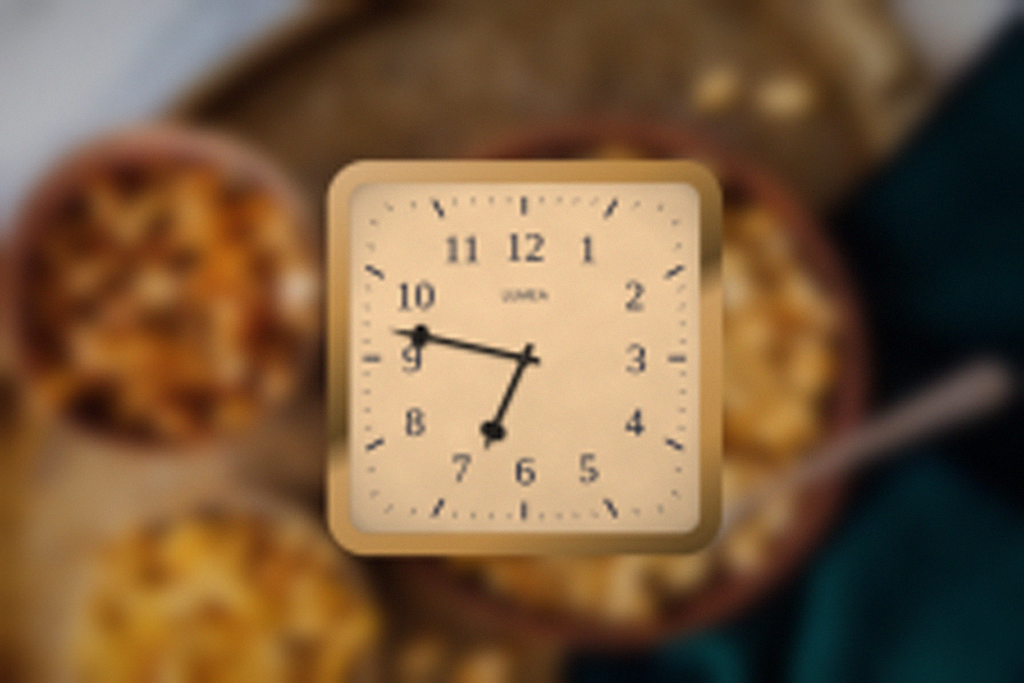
{"hour": 6, "minute": 47}
